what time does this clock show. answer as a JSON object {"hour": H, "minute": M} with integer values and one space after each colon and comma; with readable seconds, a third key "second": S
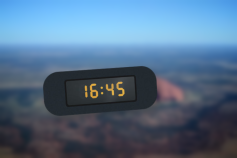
{"hour": 16, "minute": 45}
